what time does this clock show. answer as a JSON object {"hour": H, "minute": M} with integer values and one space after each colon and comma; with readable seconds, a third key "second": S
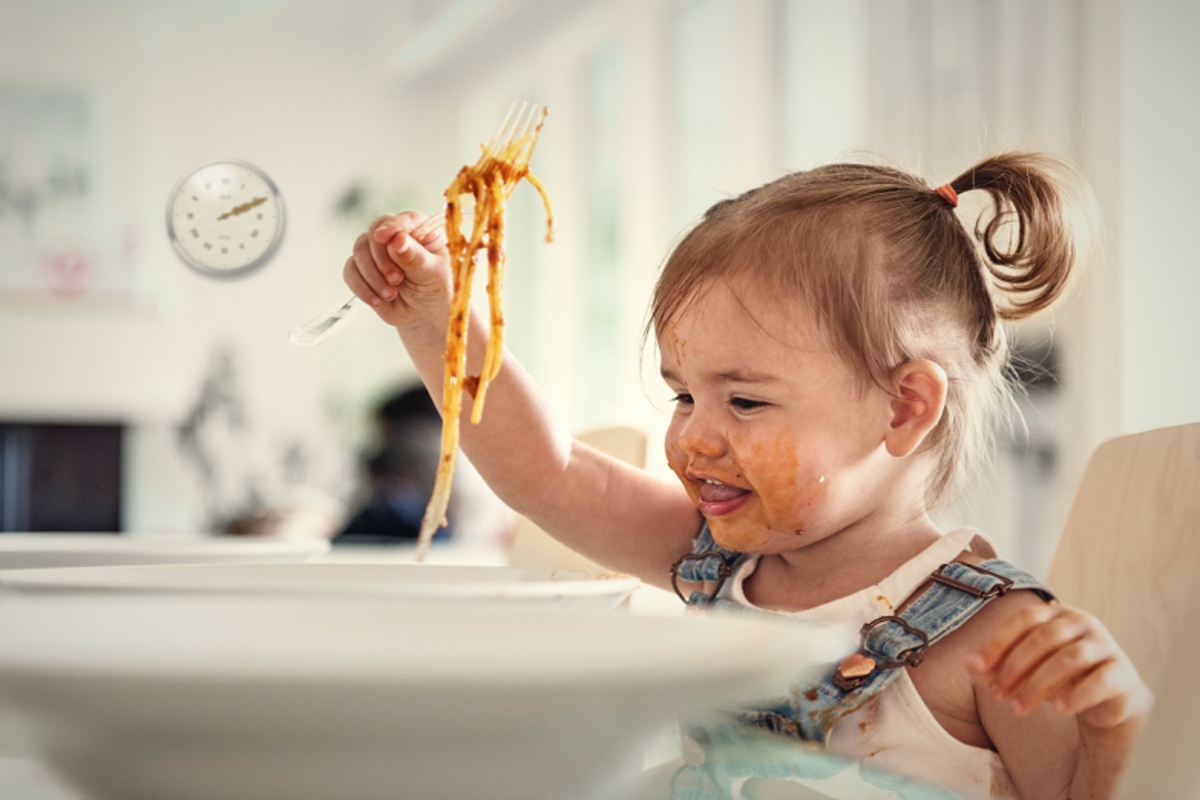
{"hour": 2, "minute": 11}
